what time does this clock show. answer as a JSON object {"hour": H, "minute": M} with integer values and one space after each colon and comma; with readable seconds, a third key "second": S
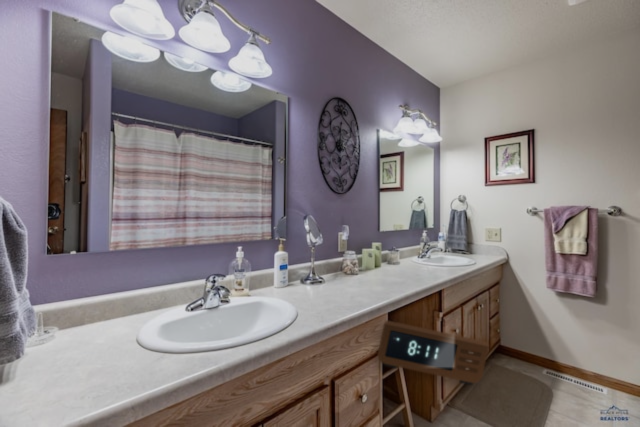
{"hour": 8, "minute": 11}
